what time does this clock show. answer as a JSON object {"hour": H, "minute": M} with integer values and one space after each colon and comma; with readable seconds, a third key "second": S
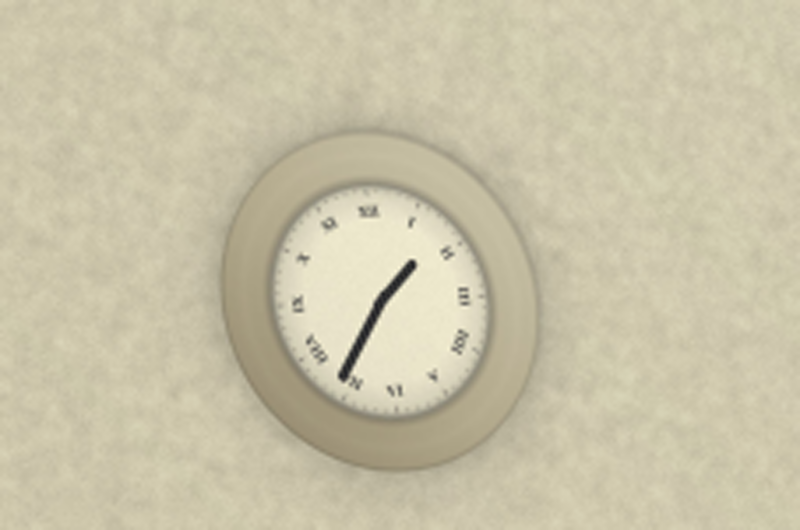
{"hour": 1, "minute": 36}
